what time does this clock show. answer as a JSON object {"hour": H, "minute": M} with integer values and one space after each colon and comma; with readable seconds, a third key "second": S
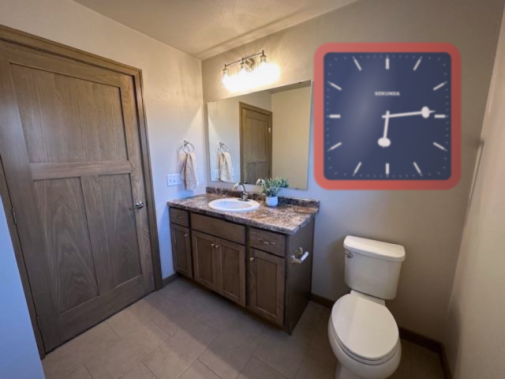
{"hour": 6, "minute": 14}
